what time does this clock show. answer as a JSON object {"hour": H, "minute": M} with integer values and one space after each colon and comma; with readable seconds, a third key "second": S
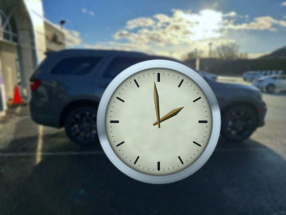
{"hour": 1, "minute": 59}
